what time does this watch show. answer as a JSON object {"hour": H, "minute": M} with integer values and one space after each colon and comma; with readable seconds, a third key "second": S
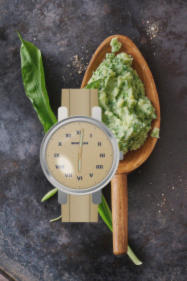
{"hour": 6, "minute": 1}
